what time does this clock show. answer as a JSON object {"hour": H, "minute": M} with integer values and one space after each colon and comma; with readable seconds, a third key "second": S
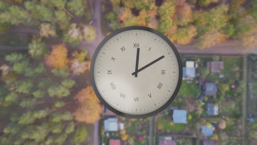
{"hour": 12, "minute": 10}
